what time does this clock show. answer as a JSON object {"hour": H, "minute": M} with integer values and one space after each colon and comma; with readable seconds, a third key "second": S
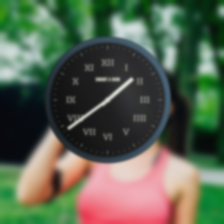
{"hour": 1, "minute": 39}
